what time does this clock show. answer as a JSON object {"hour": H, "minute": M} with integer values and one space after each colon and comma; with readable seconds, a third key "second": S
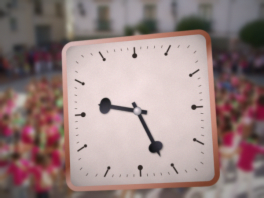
{"hour": 9, "minute": 26}
